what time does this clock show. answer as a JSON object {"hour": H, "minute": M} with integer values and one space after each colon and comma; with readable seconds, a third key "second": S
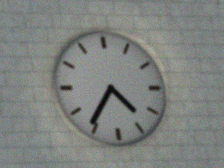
{"hour": 4, "minute": 36}
